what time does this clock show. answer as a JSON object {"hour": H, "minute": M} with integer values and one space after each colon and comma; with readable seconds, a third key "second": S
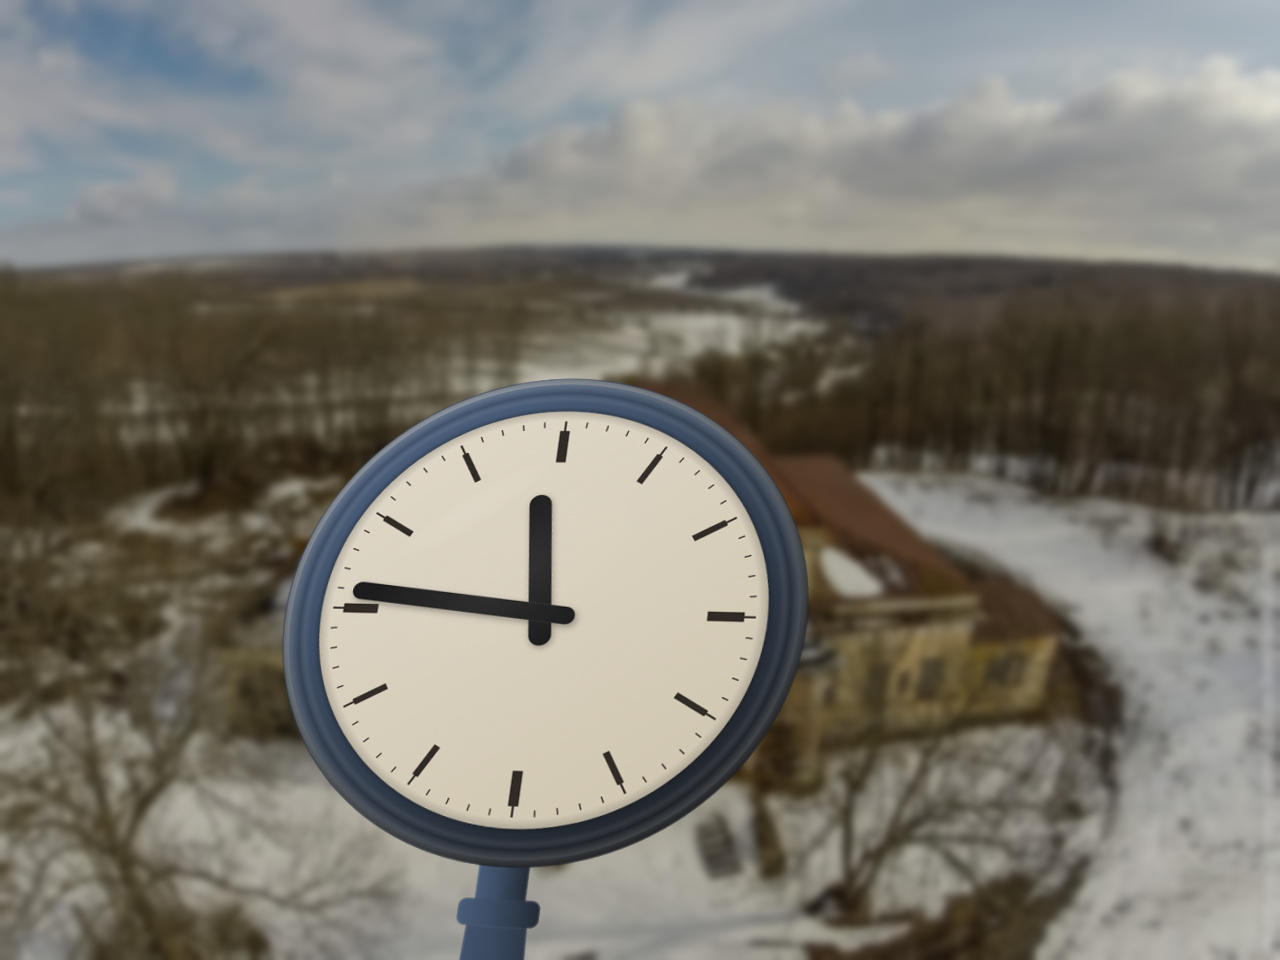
{"hour": 11, "minute": 46}
